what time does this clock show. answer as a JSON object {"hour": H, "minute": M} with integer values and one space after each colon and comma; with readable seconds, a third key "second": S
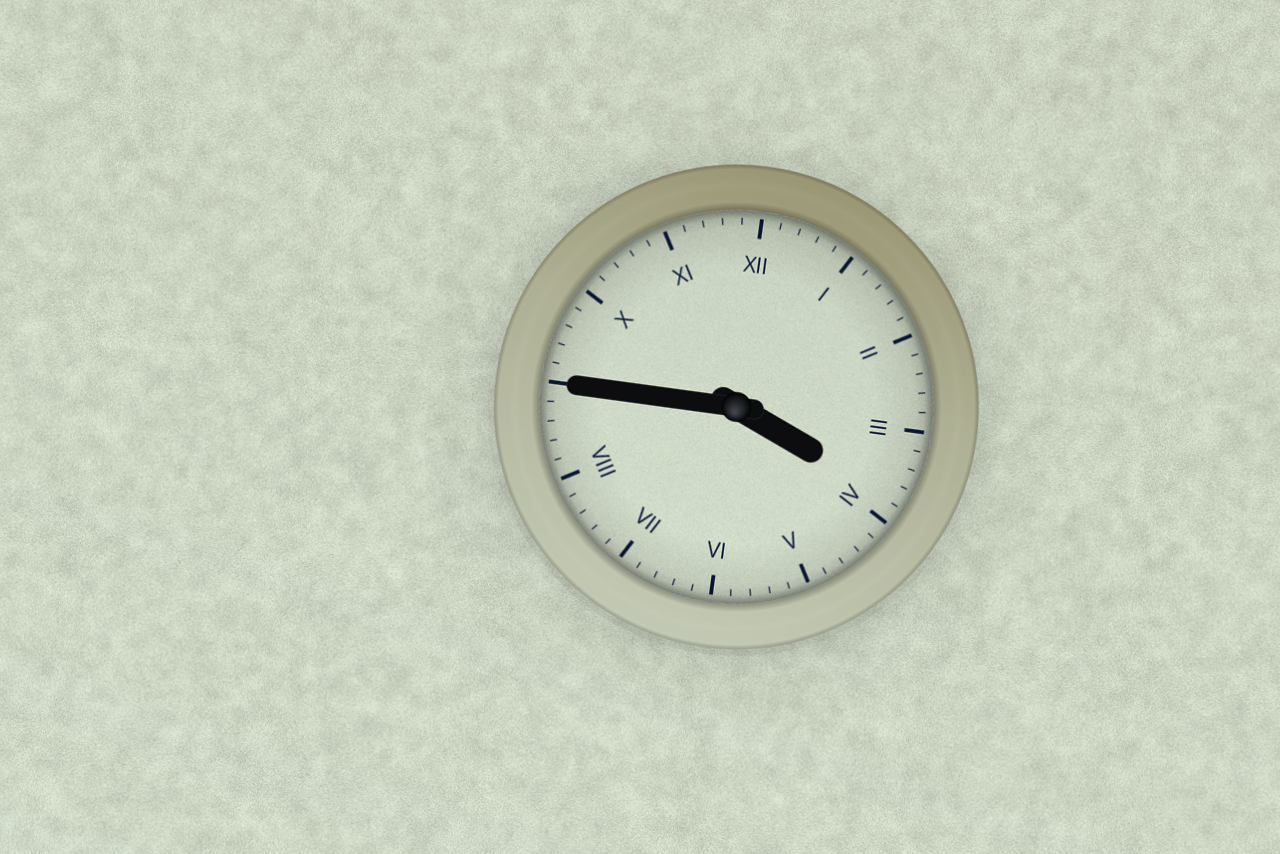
{"hour": 3, "minute": 45}
